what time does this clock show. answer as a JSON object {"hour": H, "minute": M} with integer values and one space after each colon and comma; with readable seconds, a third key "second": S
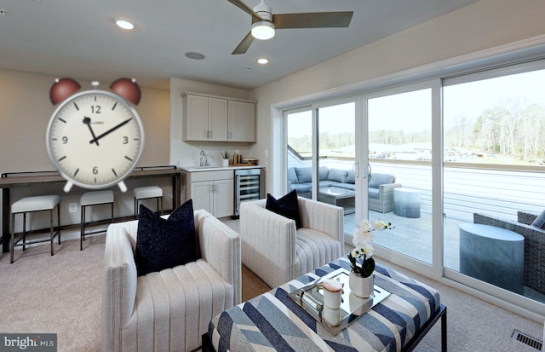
{"hour": 11, "minute": 10}
